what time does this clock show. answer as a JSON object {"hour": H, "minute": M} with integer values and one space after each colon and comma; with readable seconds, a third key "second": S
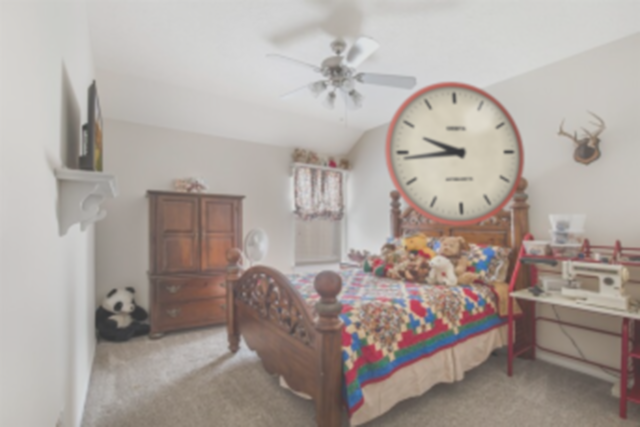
{"hour": 9, "minute": 44}
